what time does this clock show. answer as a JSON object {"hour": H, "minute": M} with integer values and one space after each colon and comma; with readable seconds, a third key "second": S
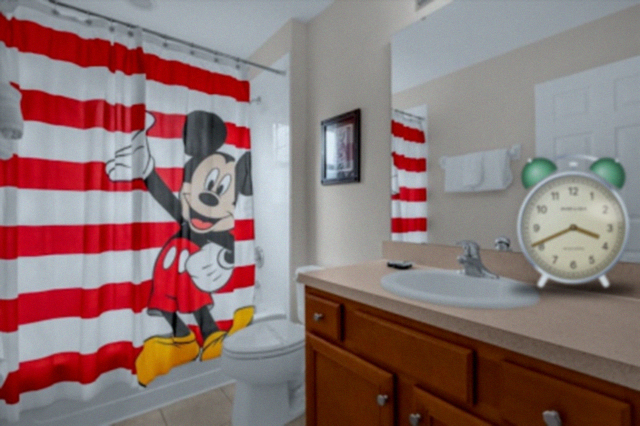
{"hour": 3, "minute": 41}
